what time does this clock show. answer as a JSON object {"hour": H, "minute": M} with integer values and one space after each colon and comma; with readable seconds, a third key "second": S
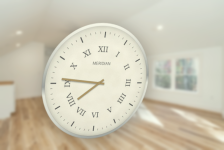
{"hour": 7, "minute": 46}
